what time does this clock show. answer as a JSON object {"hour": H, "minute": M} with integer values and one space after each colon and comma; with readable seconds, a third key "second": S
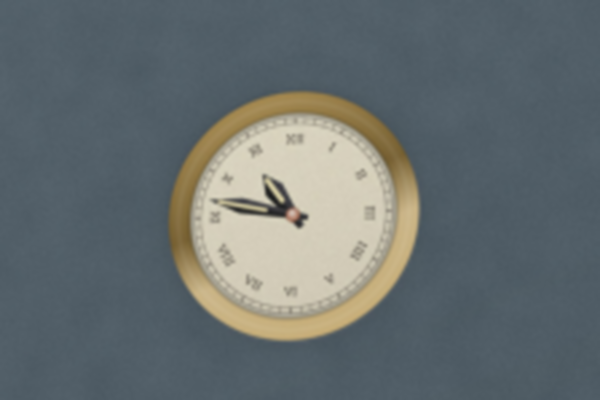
{"hour": 10, "minute": 47}
